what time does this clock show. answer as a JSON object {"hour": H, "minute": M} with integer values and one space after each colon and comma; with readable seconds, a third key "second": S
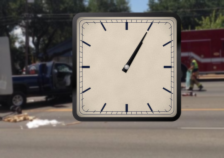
{"hour": 1, "minute": 5}
